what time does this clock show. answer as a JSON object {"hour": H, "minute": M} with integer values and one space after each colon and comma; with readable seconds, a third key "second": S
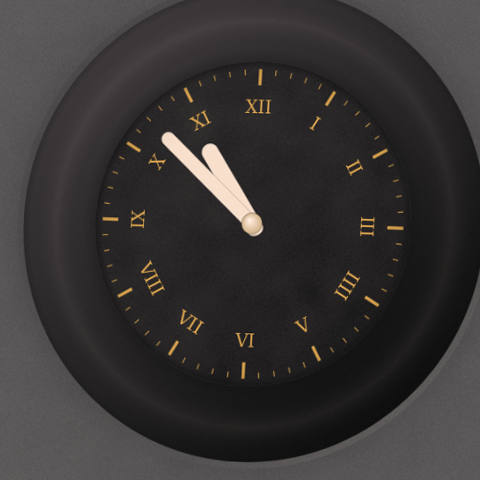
{"hour": 10, "minute": 52}
